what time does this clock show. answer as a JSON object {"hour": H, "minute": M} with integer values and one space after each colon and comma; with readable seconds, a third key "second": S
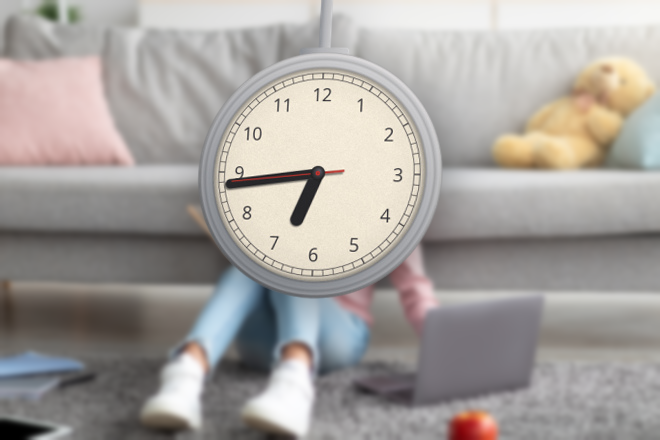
{"hour": 6, "minute": 43, "second": 44}
